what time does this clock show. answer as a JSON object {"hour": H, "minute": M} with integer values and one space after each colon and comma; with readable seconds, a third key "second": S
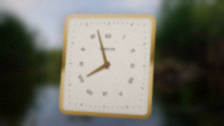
{"hour": 7, "minute": 57}
